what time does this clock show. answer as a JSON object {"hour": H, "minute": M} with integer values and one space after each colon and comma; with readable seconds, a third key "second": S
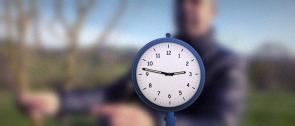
{"hour": 2, "minute": 47}
